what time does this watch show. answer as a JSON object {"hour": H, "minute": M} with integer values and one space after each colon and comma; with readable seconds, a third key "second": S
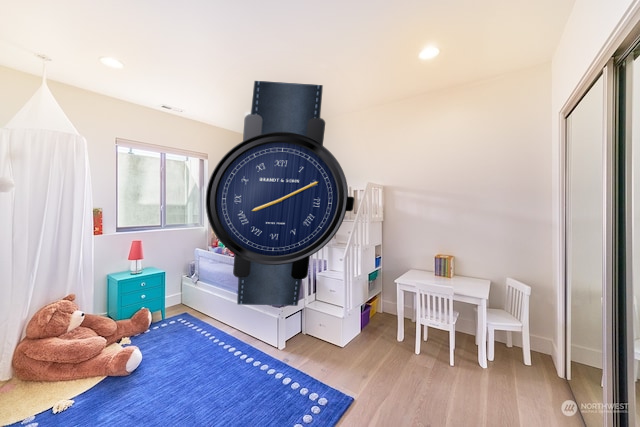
{"hour": 8, "minute": 10}
